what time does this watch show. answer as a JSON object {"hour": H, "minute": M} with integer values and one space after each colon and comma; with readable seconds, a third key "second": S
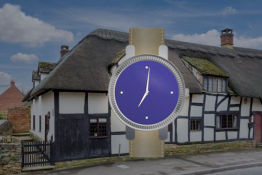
{"hour": 7, "minute": 1}
